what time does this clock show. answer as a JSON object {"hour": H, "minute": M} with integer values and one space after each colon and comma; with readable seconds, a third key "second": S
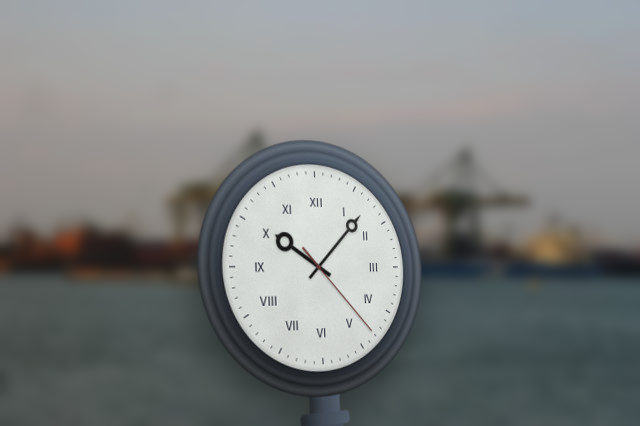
{"hour": 10, "minute": 7, "second": 23}
